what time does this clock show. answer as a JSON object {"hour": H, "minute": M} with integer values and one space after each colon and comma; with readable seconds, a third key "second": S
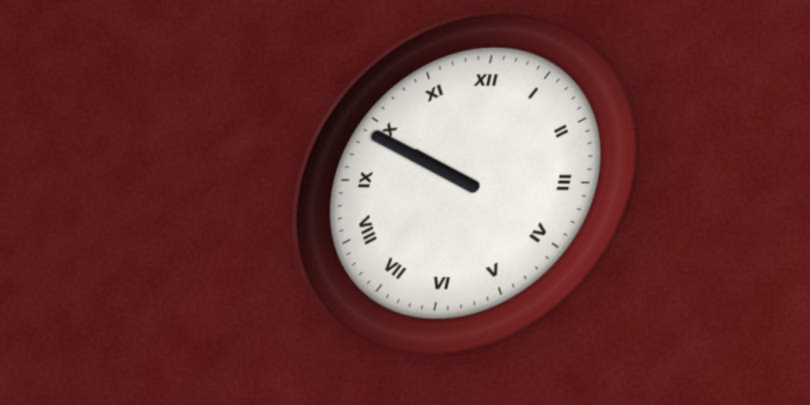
{"hour": 9, "minute": 49}
